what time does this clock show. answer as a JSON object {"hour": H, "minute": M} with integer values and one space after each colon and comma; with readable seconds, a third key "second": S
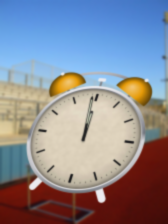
{"hour": 11, "minute": 59}
